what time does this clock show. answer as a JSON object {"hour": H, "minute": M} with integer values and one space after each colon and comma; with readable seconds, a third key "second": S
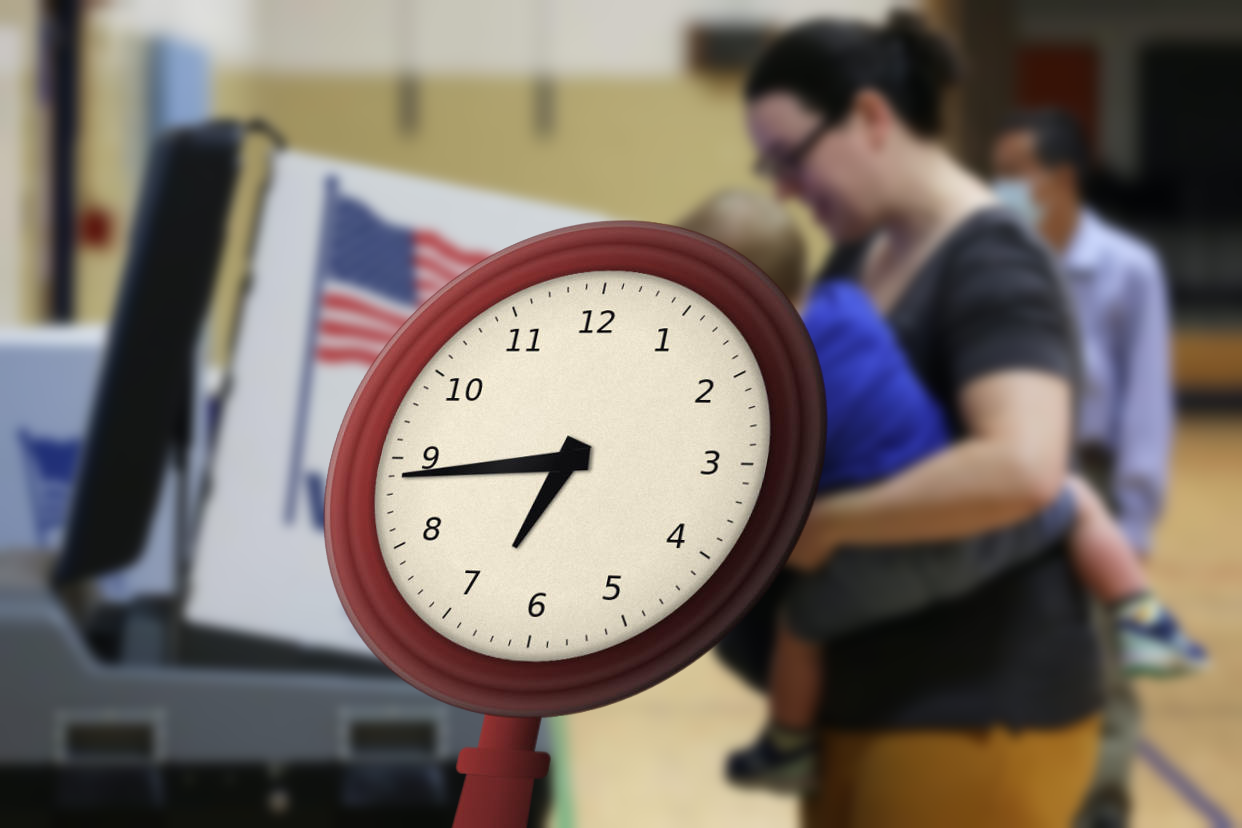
{"hour": 6, "minute": 44}
